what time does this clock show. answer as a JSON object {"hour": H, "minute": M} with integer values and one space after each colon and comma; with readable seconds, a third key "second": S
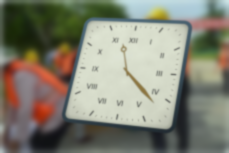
{"hour": 11, "minute": 22}
